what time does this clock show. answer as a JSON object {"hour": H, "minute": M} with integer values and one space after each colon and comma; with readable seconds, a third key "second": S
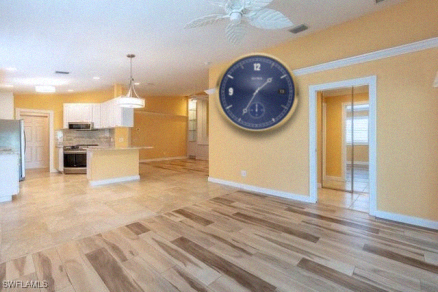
{"hour": 1, "minute": 35}
